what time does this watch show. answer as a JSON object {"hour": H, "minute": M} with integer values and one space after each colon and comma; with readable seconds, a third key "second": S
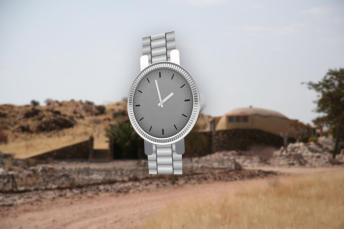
{"hour": 1, "minute": 58}
